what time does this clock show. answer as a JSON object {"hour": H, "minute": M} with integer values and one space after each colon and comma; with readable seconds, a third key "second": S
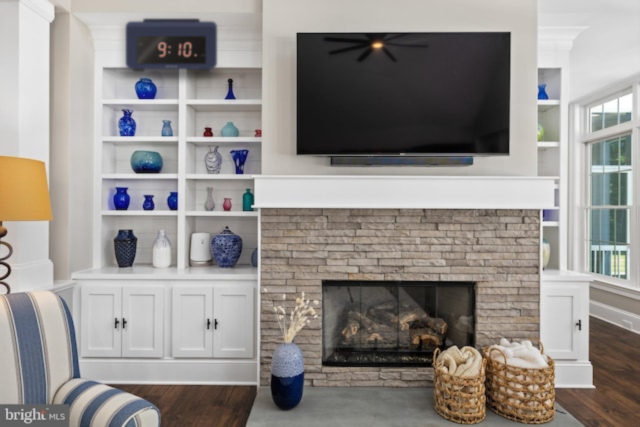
{"hour": 9, "minute": 10}
